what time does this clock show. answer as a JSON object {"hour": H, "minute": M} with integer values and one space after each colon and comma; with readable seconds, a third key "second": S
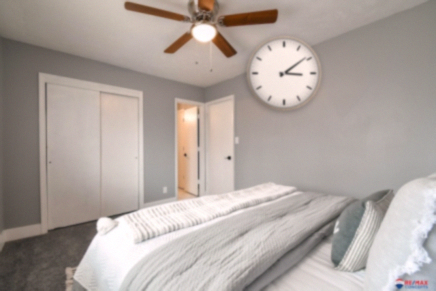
{"hour": 3, "minute": 9}
